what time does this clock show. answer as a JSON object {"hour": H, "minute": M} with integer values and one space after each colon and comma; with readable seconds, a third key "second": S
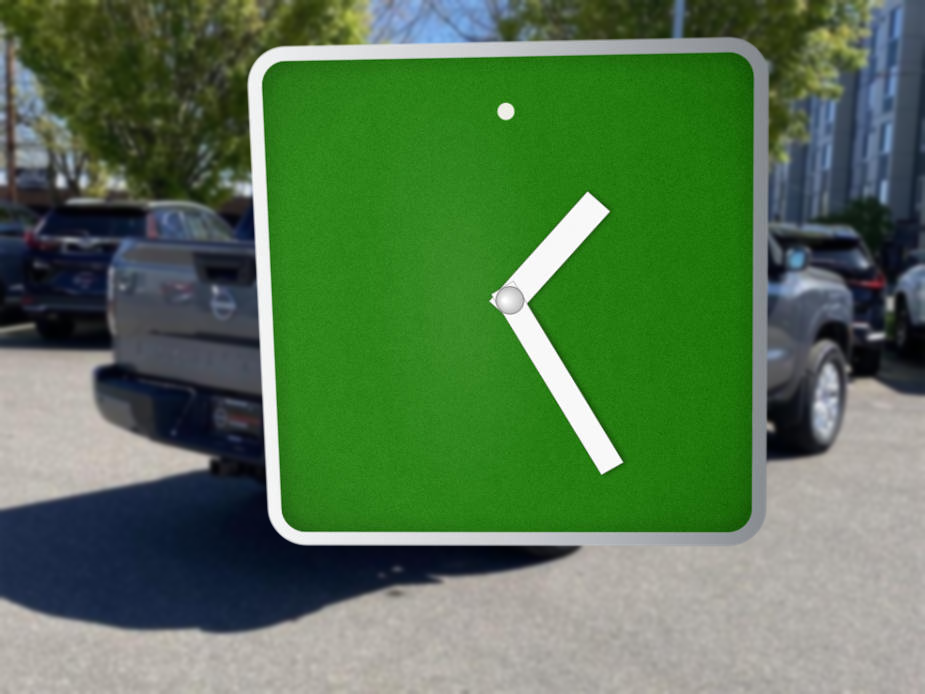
{"hour": 1, "minute": 25}
